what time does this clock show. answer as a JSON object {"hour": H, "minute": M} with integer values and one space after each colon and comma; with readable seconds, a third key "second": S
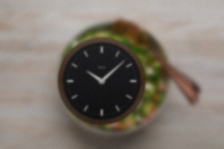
{"hour": 10, "minute": 8}
